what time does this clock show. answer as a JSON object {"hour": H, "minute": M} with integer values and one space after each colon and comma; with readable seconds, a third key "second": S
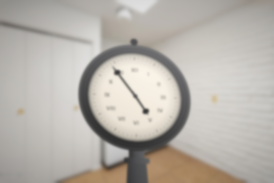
{"hour": 4, "minute": 54}
